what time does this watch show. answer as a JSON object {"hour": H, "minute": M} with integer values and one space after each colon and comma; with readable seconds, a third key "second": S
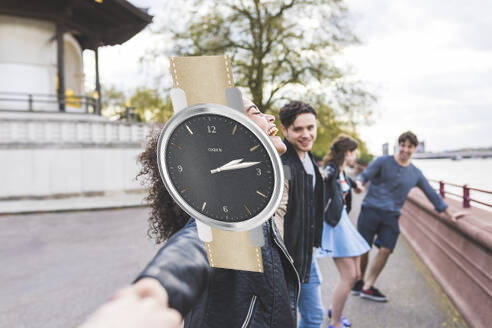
{"hour": 2, "minute": 13}
